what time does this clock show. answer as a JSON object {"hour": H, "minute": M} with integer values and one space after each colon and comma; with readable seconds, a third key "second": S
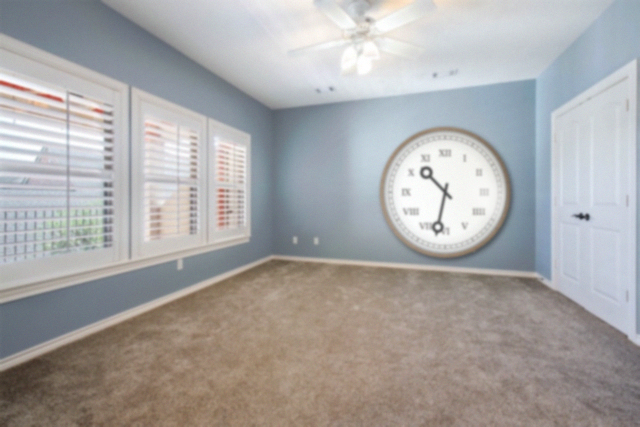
{"hour": 10, "minute": 32}
